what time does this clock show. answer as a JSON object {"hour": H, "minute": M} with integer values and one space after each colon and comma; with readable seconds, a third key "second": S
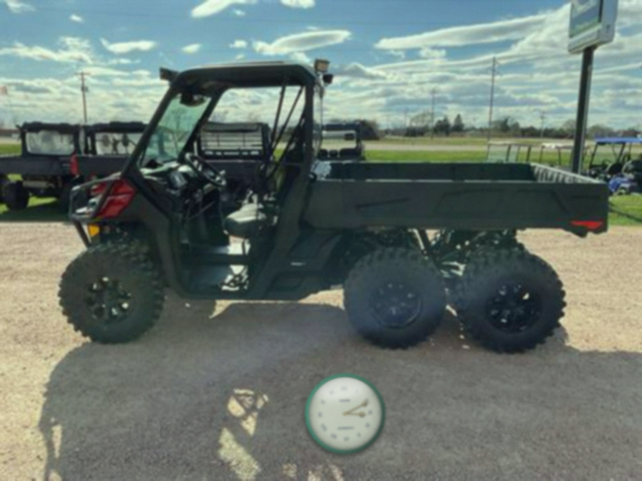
{"hour": 3, "minute": 11}
